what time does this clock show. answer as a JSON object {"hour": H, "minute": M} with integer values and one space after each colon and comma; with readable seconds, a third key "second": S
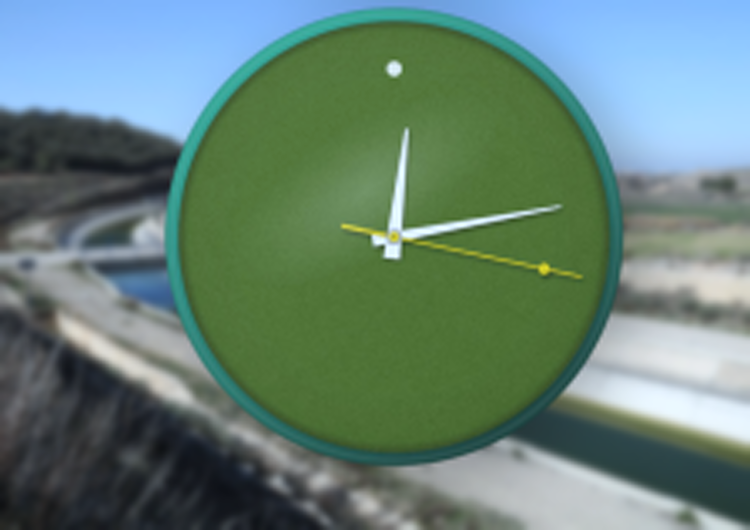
{"hour": 12, "minute": 13, "second": 17}
